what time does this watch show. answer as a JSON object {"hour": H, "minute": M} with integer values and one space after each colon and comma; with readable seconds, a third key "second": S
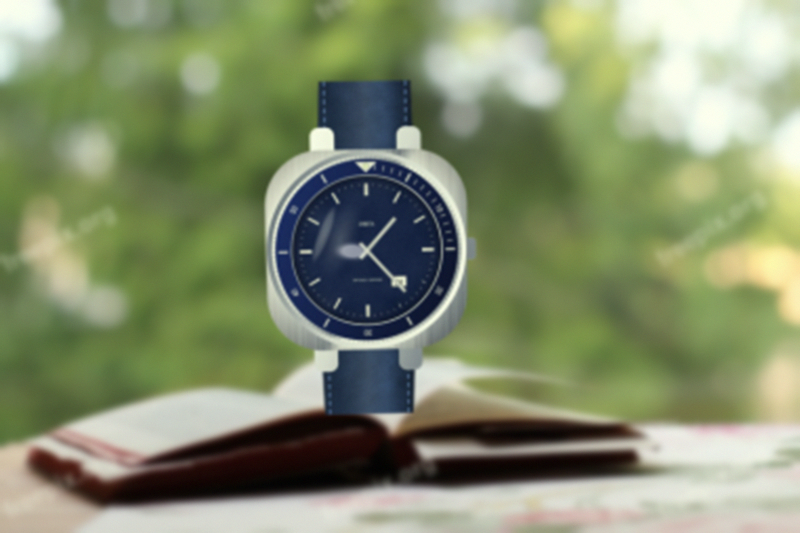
{"hour": 1, "minute": 23}
